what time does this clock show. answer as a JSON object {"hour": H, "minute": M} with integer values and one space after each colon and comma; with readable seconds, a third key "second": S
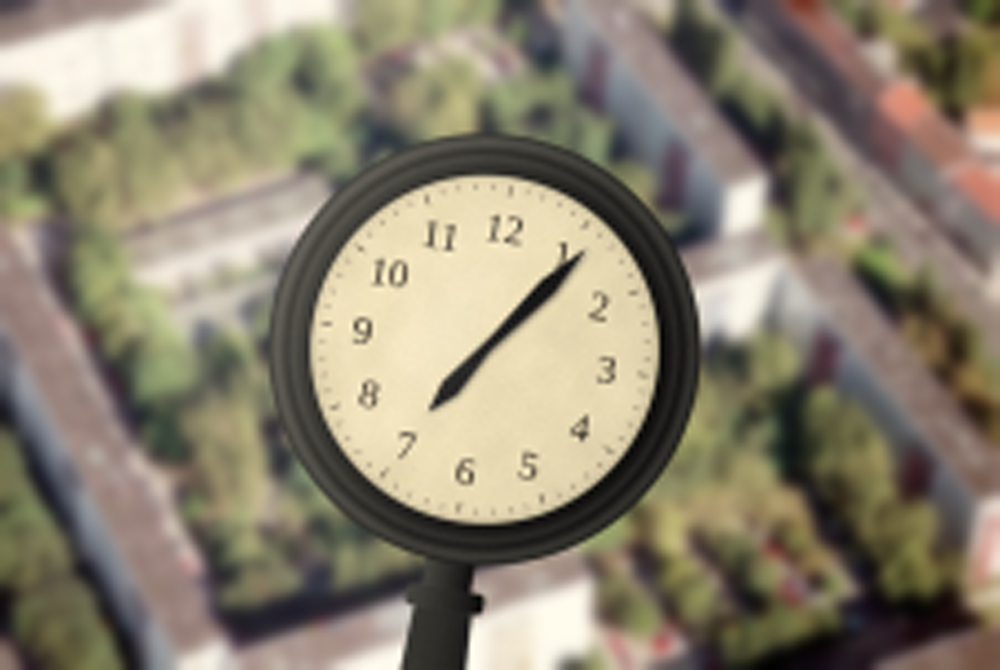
{"hour": 7, "minute": 6}
